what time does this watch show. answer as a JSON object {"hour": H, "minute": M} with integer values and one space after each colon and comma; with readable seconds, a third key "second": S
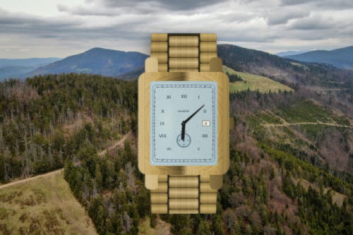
{"hour": 6, "minute": 8}
